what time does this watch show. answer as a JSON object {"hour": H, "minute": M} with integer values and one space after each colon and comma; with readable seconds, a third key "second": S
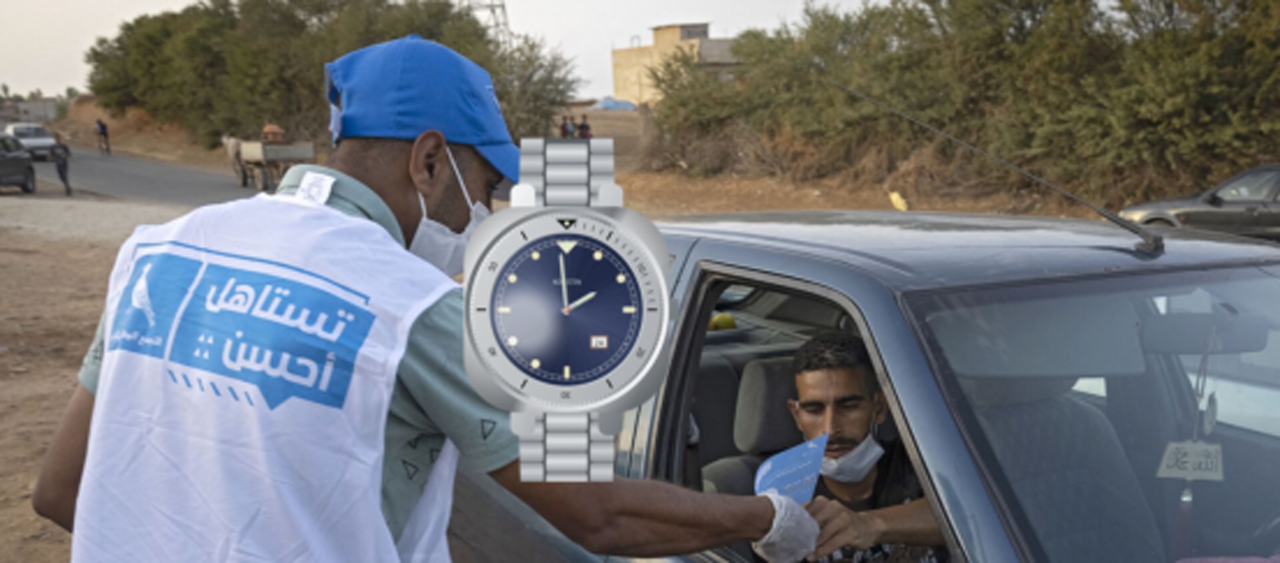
{"hour": 1, "minute": 59}
